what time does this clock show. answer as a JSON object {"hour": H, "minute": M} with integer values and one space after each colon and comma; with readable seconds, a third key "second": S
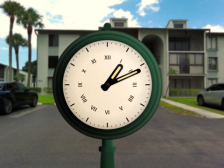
{"hour": 1, "minute": 11}
